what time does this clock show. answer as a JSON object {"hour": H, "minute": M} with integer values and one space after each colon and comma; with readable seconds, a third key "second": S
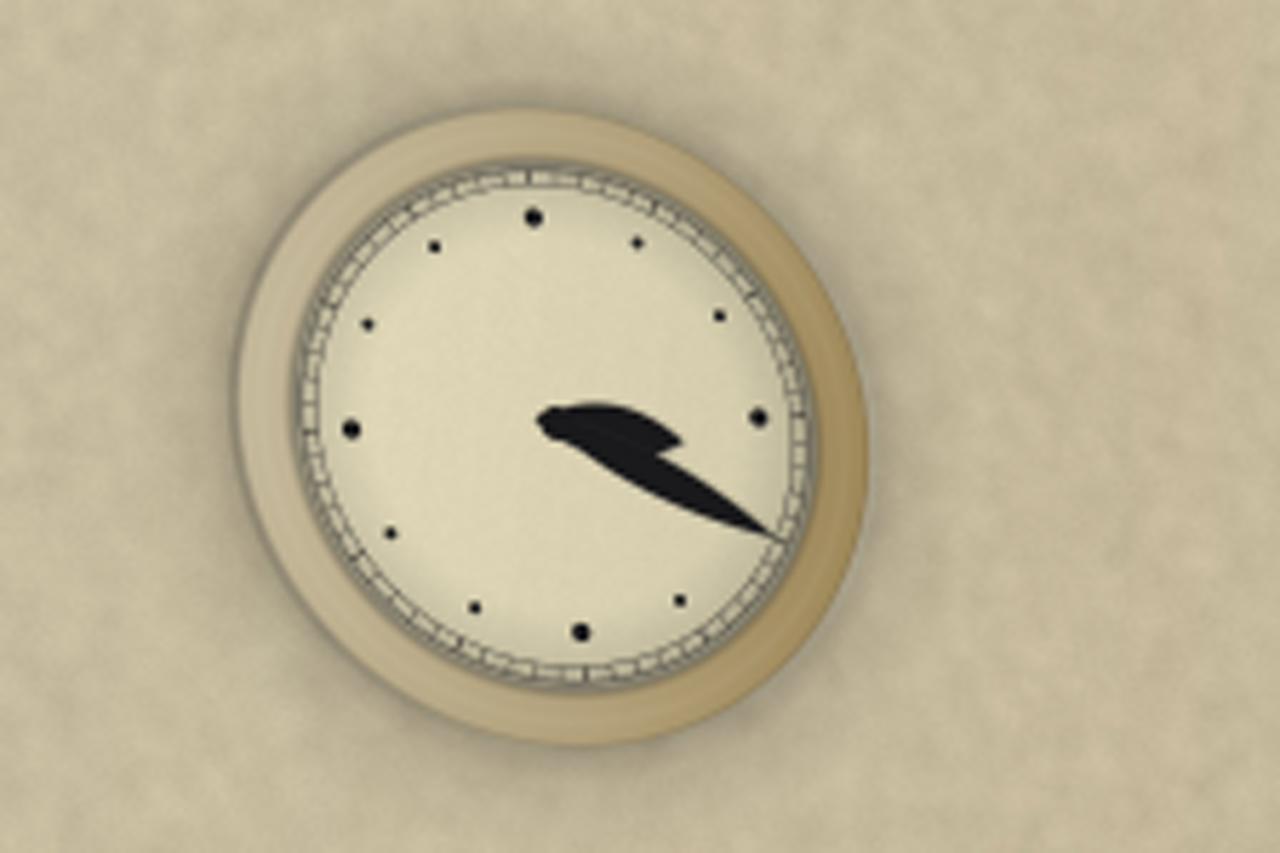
{"hour": 3, "minute": 20}
